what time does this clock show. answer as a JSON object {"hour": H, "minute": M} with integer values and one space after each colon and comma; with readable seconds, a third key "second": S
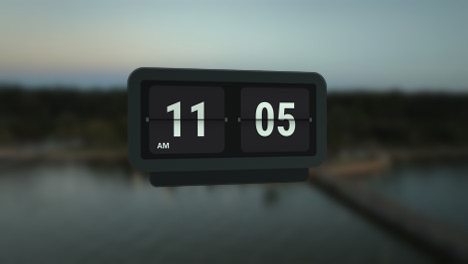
{"hour": 11, "minute": 5}
